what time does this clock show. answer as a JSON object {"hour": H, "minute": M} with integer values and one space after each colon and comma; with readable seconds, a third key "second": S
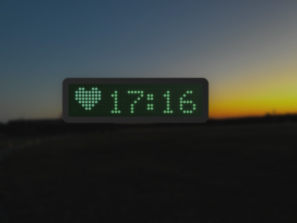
{"hour": 17, "minute": 16}
